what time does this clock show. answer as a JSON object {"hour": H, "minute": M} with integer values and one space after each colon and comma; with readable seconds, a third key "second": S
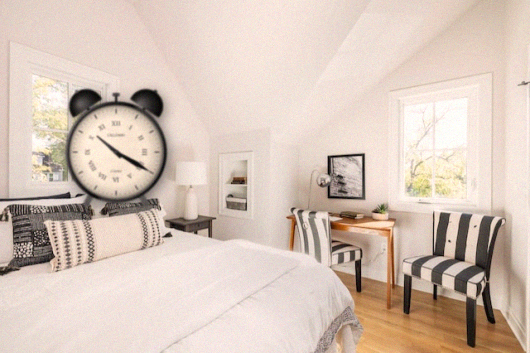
{"hour": 10, "minute": 20}
